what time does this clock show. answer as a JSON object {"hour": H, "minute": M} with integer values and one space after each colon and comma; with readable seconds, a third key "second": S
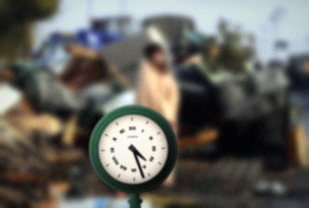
{"hour": 4, "minute": 27}
